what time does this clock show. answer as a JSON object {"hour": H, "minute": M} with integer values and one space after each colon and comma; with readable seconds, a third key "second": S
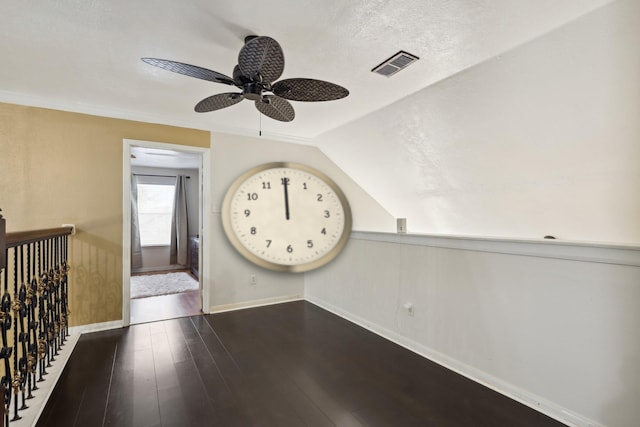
{"hour": 12, "minute": 0}
